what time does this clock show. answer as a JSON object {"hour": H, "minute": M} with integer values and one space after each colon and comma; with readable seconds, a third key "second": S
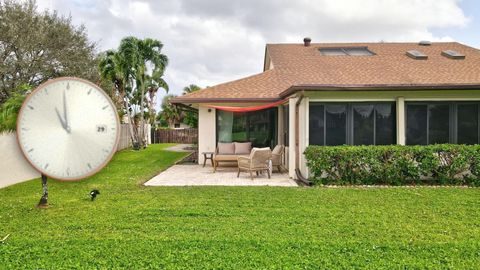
{"hour": 10, "minute": 59}
